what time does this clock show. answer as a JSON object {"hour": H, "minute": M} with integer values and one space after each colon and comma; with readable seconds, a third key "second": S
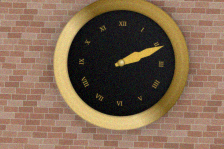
{"hour": 2, "minute": 11}
